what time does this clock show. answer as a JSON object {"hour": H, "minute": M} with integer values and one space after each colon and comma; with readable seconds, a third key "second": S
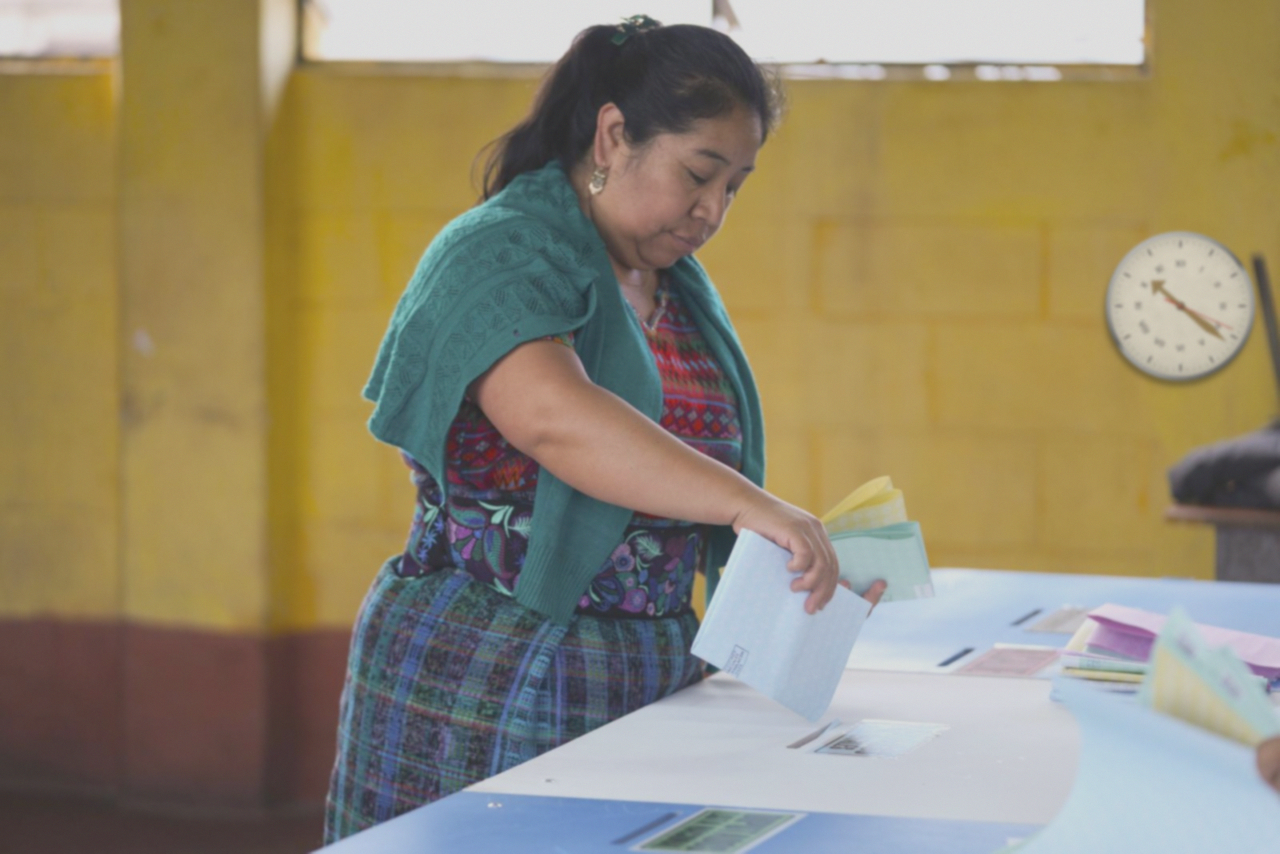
{"hour": 10, "minute": 21, "second": 19}
